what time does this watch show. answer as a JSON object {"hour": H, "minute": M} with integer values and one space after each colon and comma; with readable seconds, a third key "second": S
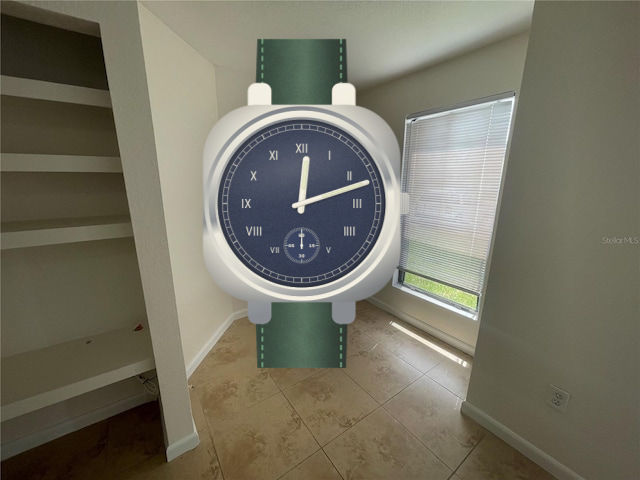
{"hour": 12, "minute": 12}
